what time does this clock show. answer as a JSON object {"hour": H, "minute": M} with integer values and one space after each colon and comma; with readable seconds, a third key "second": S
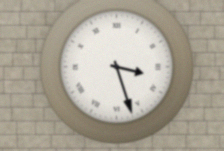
{"hour": 3, "minute": 27}
